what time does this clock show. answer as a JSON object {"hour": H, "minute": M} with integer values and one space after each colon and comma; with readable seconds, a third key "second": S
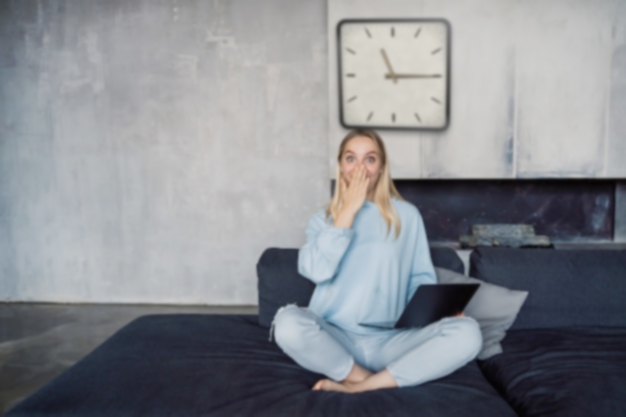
{"hour": 11, "minute": 15}
